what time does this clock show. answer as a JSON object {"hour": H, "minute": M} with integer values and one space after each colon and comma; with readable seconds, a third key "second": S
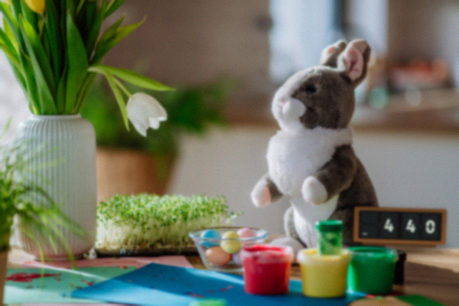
{"hour": 4, "minute": 40}
